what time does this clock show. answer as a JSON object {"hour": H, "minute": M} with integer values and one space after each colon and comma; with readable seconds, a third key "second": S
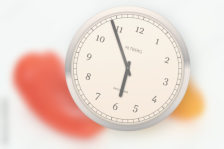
{"hour": 5, "minute": 54}
